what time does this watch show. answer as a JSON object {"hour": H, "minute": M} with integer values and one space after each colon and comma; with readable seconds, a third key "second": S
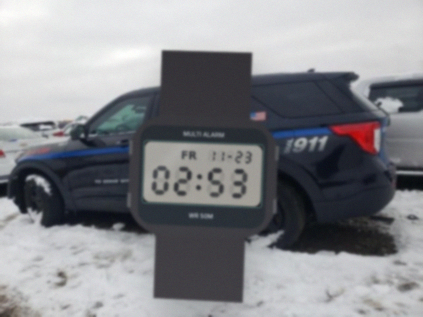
{"hour": 2, "minute": 53}
